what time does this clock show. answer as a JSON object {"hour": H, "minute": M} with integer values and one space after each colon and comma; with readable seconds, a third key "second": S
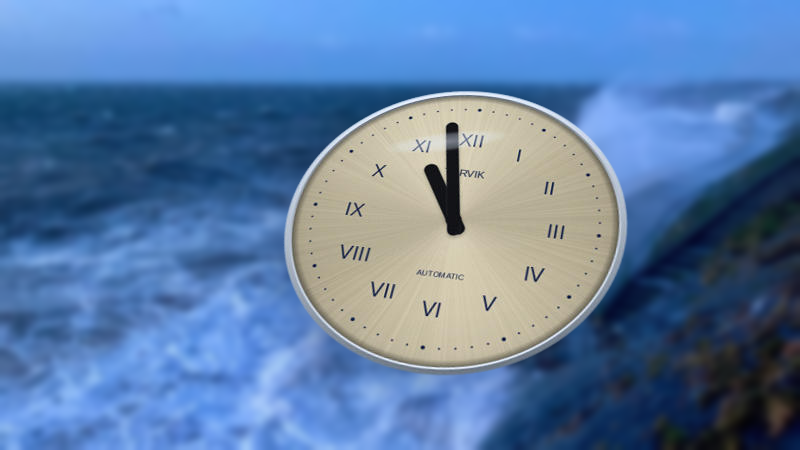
{"hour": 10, "minute": 58}
